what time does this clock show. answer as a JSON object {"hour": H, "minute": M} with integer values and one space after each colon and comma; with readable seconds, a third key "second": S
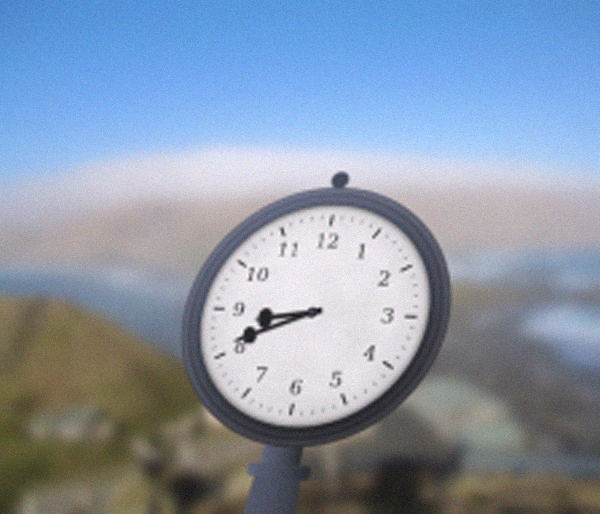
{"hour": 8, "minute": 41}
